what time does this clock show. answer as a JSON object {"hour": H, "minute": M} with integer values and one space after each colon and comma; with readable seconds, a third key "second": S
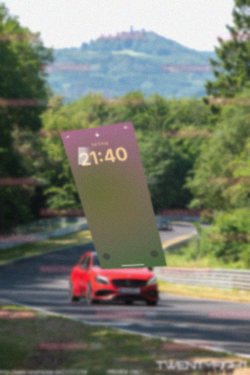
{"hour": 21, "minute": 40}
